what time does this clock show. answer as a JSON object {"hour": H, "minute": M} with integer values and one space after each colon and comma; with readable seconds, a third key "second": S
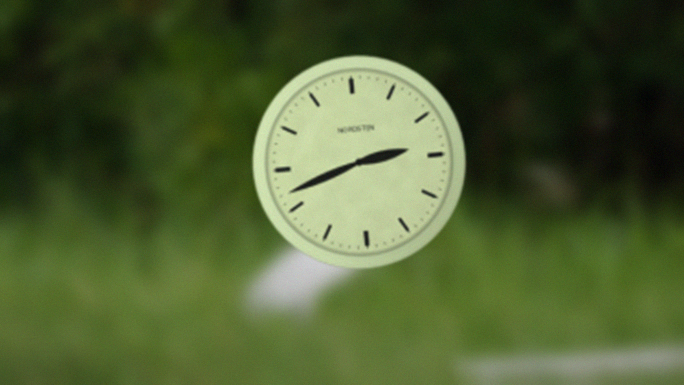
{"hour": 2, "minute": 42}
